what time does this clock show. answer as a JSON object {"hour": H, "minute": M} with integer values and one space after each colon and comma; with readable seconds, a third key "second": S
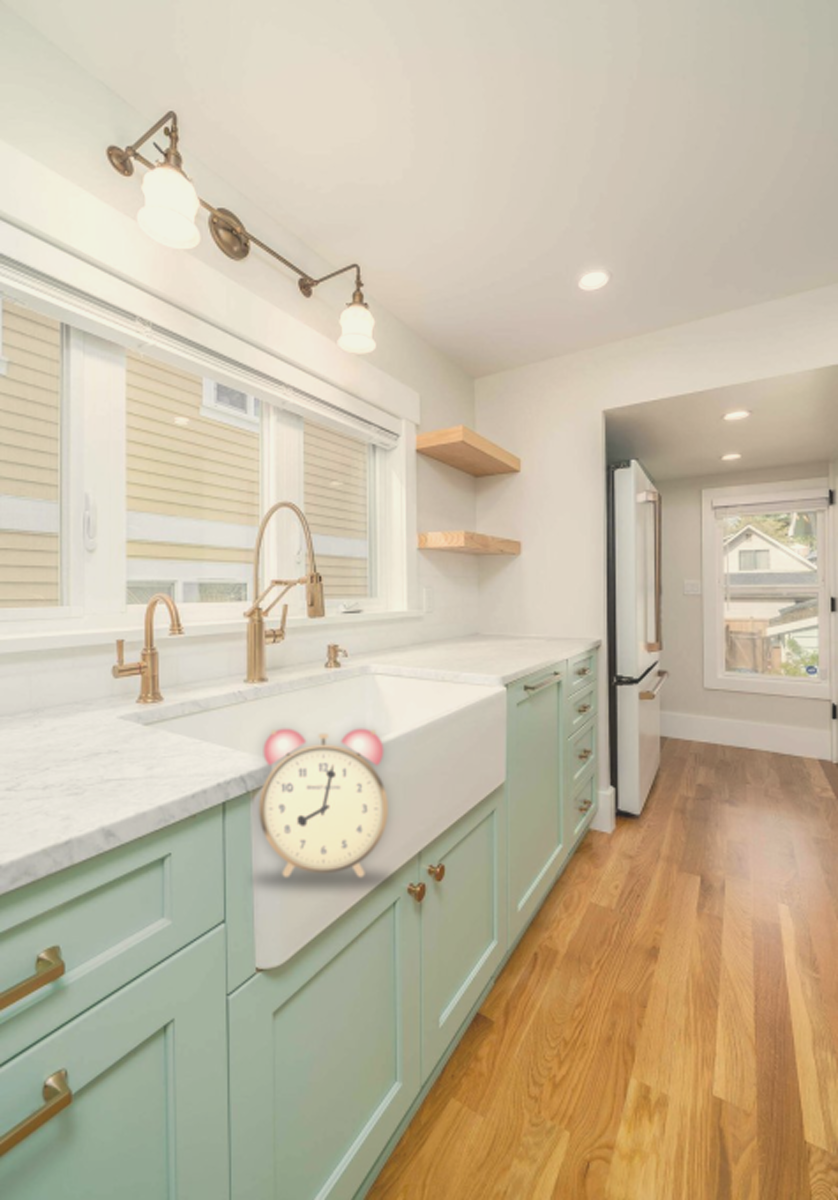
{"hour": 8, "minute": 2}
